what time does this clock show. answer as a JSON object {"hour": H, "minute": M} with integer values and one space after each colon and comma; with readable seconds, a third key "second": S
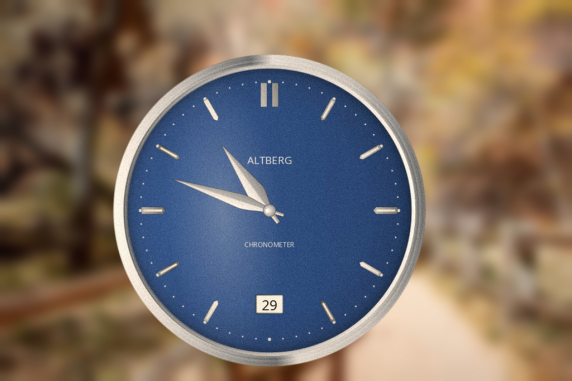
{"hour": 10, "minute": 48}
